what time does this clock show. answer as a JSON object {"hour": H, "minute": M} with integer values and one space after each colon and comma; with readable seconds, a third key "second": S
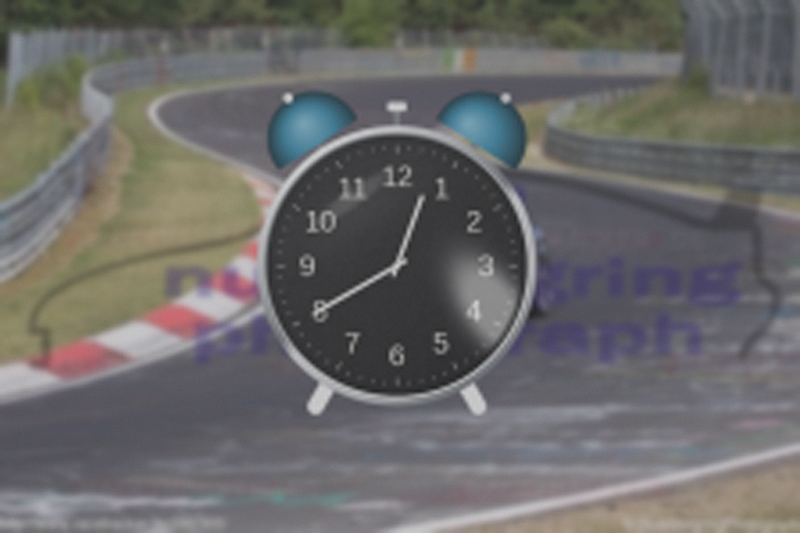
{"hour": 12, "minute": 40}
